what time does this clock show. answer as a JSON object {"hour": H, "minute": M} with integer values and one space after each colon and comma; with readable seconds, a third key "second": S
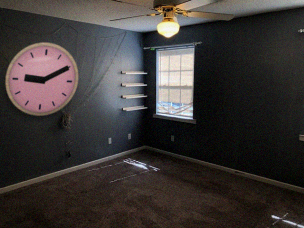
{"hour": 9, "minute": 10}
